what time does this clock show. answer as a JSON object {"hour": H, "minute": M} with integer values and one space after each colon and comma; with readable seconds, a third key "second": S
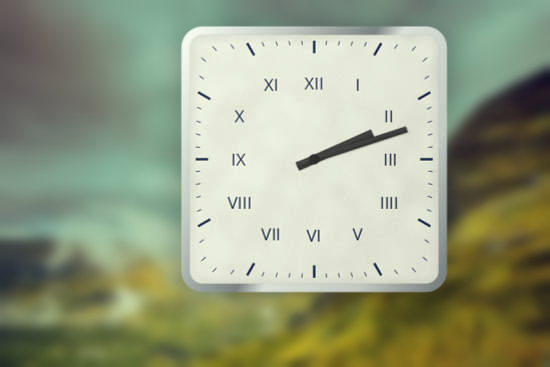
{"hour": 2, "minute": 12}
